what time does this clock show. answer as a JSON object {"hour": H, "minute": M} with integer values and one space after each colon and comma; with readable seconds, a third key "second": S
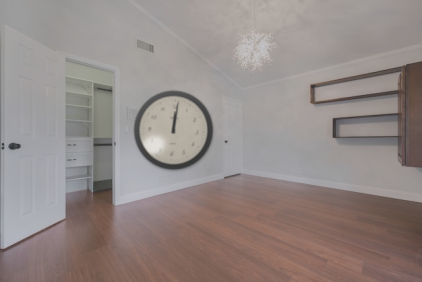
{"hour": 12, "minute": 1}
